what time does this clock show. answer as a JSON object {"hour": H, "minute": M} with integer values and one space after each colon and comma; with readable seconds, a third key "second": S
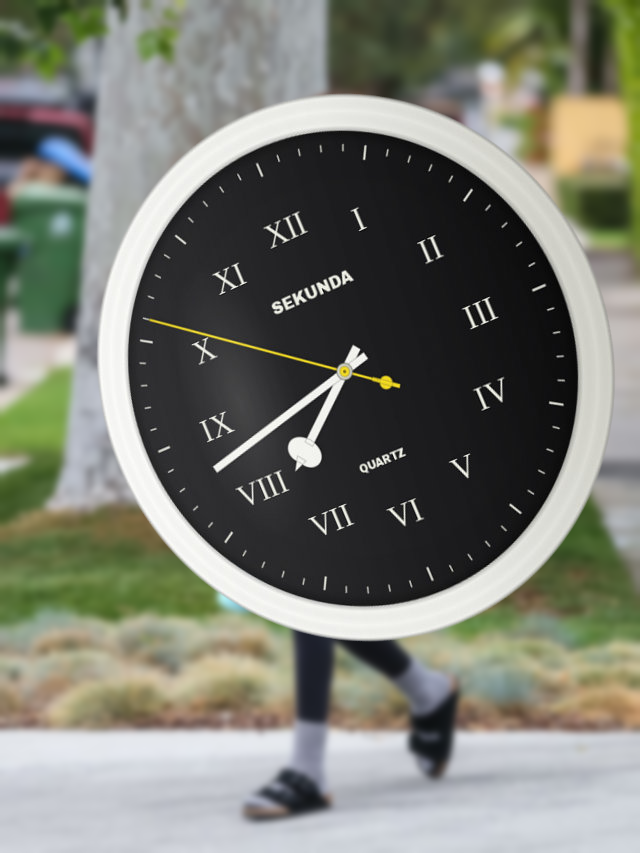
{"hour": 7, "minute": 42, "second": 51}
